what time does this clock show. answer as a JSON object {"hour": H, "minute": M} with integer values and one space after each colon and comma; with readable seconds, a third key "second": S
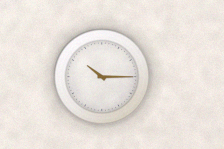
{"hour": 10, "minute": 15}
